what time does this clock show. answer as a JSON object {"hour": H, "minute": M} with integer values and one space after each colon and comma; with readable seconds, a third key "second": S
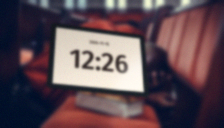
{"hour": 12, "minute": 26}
